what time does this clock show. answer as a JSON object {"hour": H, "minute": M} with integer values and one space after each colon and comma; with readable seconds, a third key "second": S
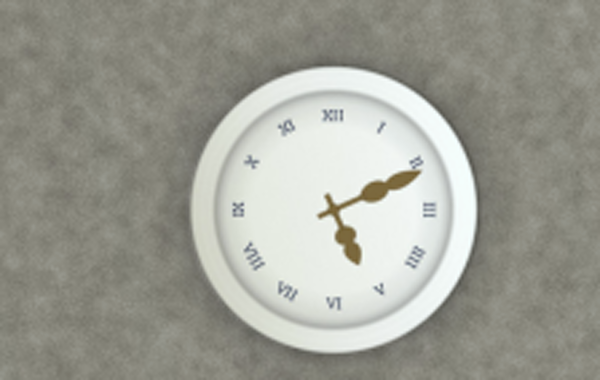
{"hour": 5, "minute": 11}
